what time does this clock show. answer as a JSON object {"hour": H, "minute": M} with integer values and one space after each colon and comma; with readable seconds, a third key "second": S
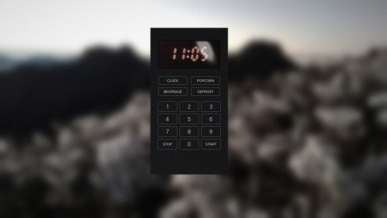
{"hour": 11, "minute": 5}
